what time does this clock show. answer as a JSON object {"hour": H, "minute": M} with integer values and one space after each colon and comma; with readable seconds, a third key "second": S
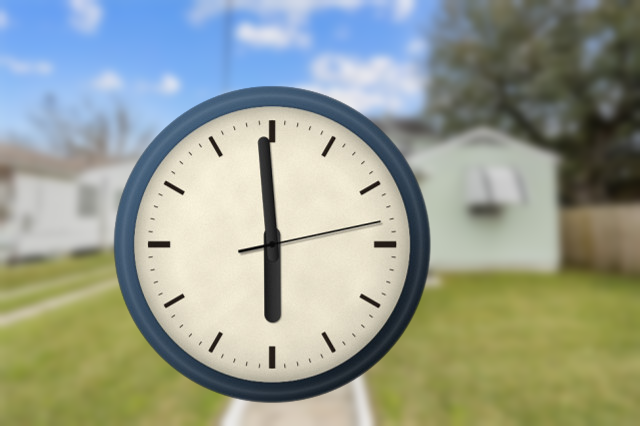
{"hour": 5, "minute": 59, "second": 13}
